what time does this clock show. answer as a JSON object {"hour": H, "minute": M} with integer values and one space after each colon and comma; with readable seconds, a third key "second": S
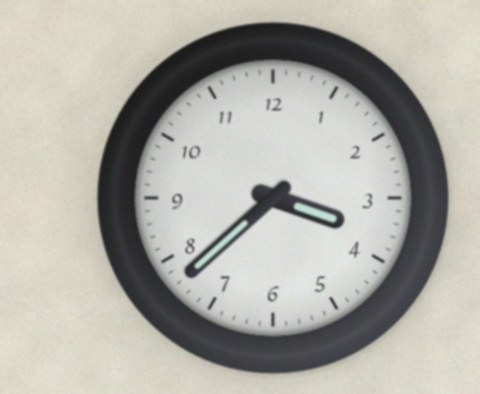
{"hour": 3, "minute": 38}
